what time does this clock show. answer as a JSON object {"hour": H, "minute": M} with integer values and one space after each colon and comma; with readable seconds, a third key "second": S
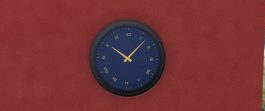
{"hour": 10, "minute": 7}
